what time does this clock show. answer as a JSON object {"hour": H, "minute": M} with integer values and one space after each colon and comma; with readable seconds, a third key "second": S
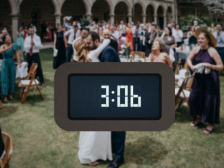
{"hour": 3, "minute": 6}
